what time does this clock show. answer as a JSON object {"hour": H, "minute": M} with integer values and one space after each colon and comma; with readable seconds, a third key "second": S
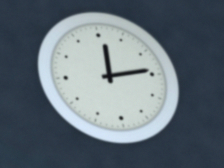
{"hour": 12, "minute": 14}
